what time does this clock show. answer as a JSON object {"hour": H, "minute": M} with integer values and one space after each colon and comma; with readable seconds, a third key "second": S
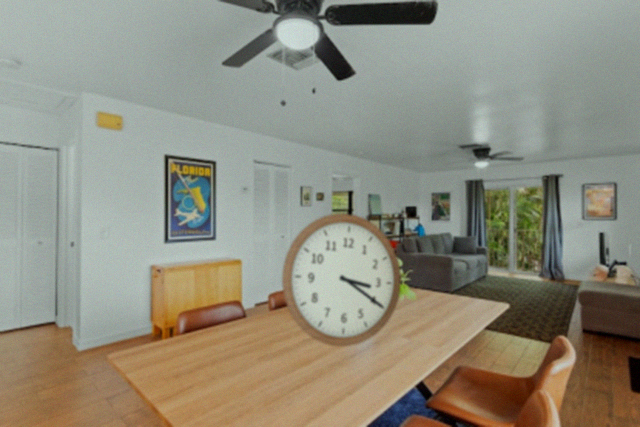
{"hour": 3, "minute": 20}
